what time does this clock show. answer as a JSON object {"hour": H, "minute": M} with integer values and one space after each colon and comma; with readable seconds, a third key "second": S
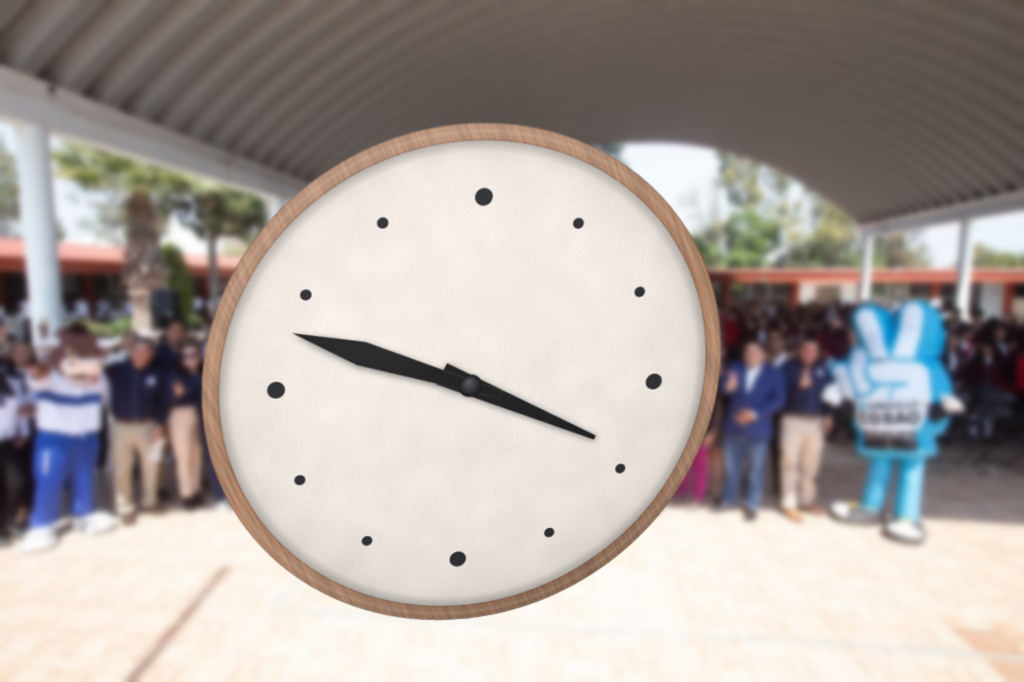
{"hour": 3, "minute": 48}
